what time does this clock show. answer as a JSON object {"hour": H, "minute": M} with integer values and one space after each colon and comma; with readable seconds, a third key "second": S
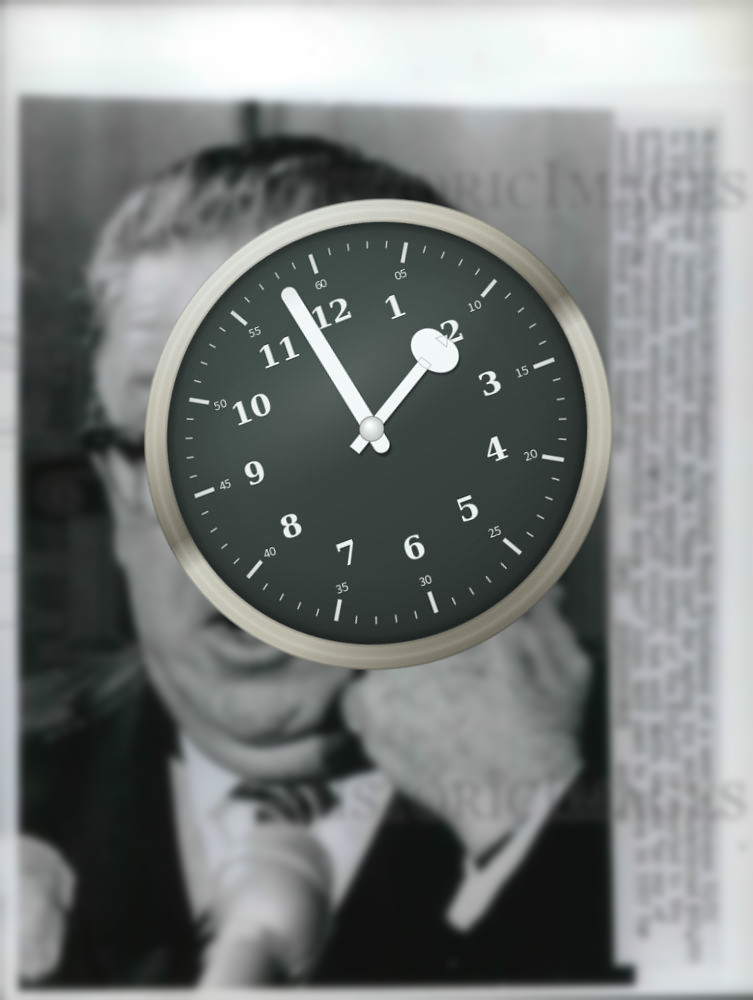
{"hour": 1, "minute": 58}
